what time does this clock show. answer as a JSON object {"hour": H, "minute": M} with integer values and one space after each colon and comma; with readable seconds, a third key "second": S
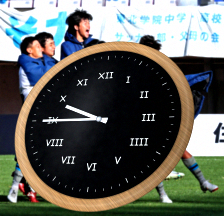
{"hour": 9, "minute": 45}
